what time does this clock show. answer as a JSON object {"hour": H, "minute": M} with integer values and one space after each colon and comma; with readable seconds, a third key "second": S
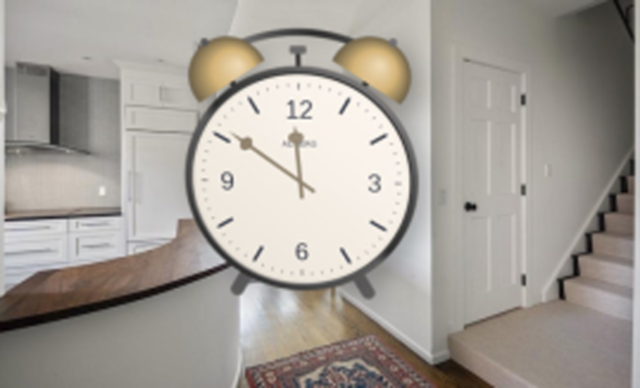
{"hour": 11, "minute": 51}
